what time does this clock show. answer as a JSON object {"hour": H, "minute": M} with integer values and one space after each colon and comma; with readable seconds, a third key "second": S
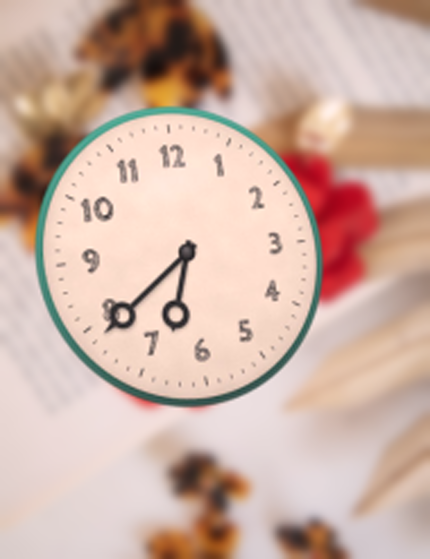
{"hour": 6, "minute": 39}
